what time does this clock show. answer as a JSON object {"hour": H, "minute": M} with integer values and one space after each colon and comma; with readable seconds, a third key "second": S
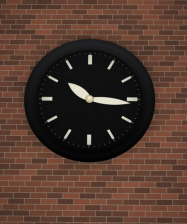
{"hour": 10, "minute": 16}
